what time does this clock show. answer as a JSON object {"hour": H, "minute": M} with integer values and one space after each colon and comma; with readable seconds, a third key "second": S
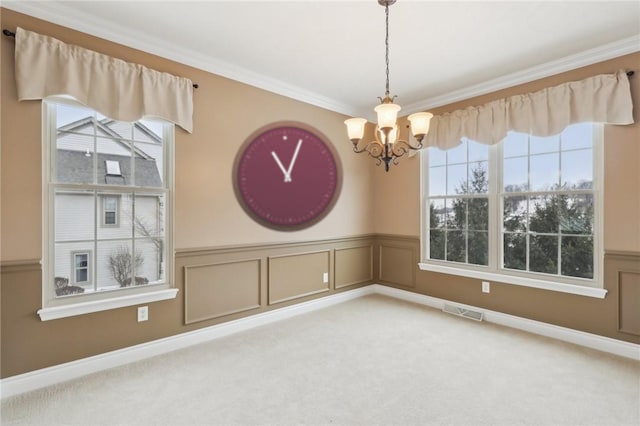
{"hour": 11, "minute": 4}
